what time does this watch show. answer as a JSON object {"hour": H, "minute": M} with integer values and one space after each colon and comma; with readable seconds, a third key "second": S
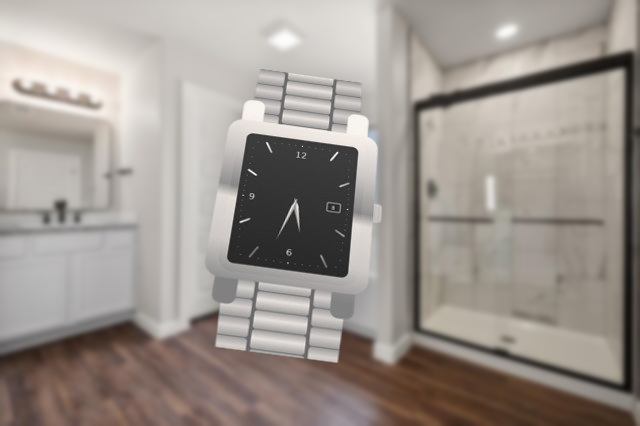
{"hour": 5, "minute": 33}
